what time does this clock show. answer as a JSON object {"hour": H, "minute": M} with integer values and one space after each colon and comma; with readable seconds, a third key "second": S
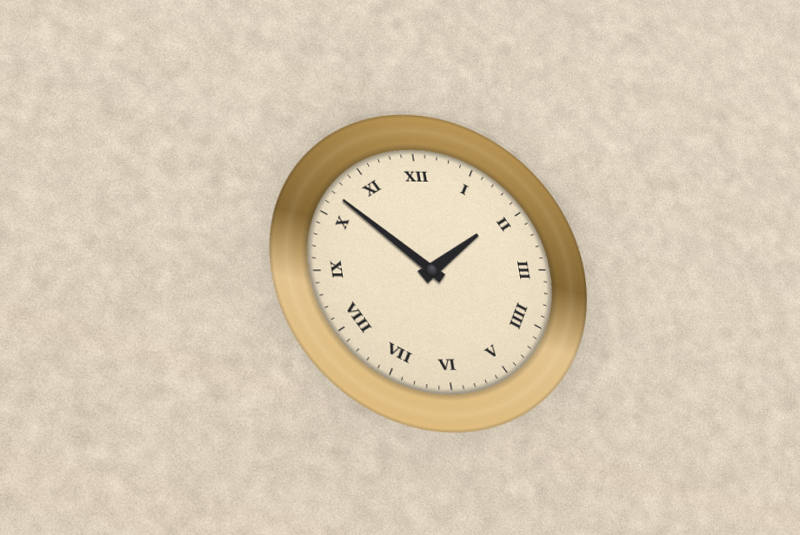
{"hour": 1, "minute": 52}
